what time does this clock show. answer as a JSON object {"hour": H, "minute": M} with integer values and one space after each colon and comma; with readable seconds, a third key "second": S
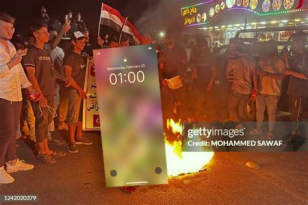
{"hour": 1, "minute": 0}
